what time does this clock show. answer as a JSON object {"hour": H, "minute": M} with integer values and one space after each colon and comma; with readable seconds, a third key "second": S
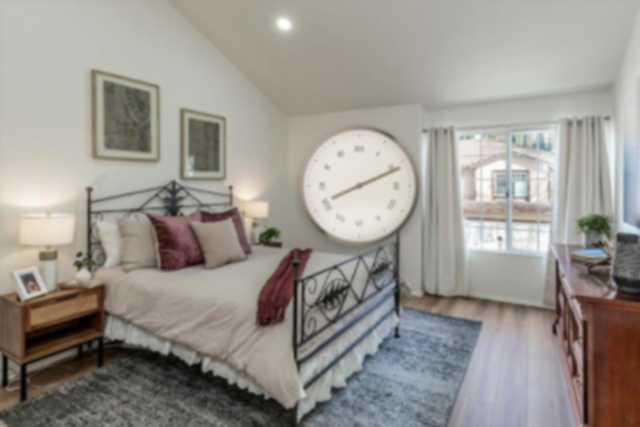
{"hour": 8, "minute": 11}
